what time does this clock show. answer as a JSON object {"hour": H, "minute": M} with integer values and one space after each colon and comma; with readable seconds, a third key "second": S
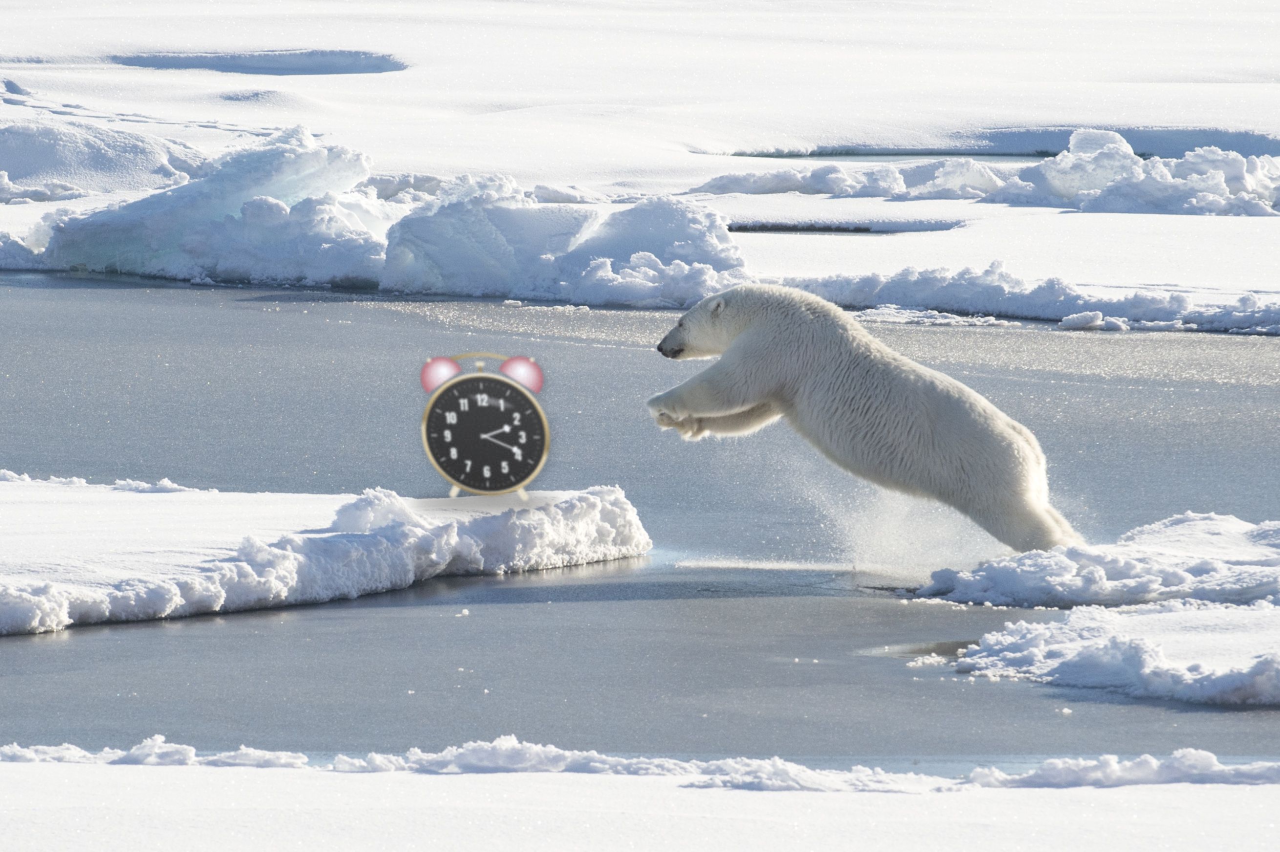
{"hour": 2, "minute": 19}
